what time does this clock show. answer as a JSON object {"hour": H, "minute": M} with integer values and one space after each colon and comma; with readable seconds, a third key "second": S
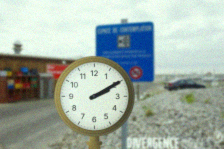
{"hour": 2, "minute": 10}
